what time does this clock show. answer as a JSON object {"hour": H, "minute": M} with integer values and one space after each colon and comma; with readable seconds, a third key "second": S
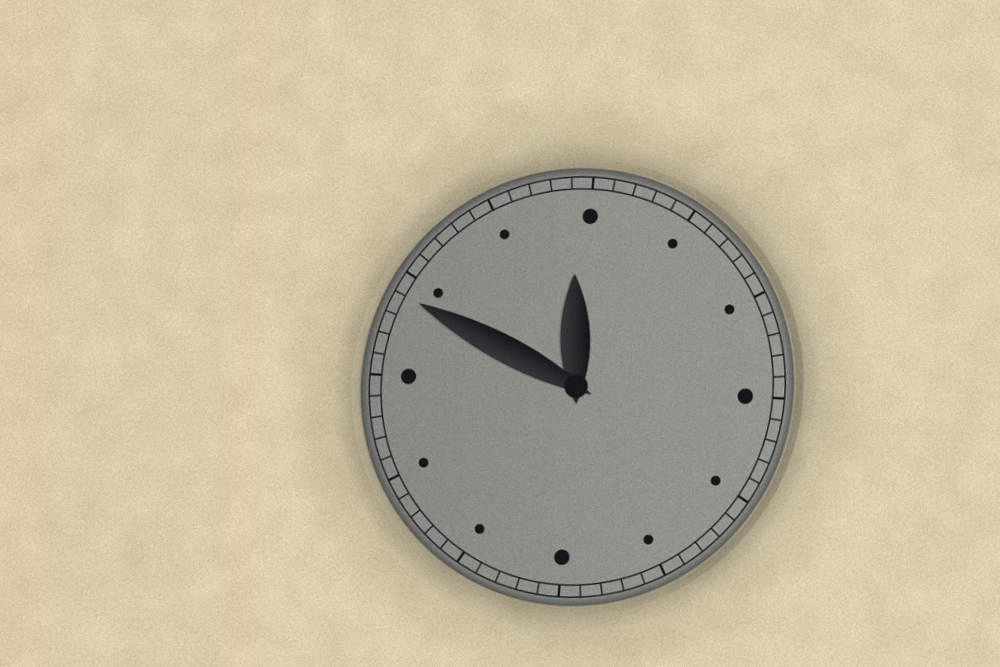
{"hour": 11, "minute": 49}
